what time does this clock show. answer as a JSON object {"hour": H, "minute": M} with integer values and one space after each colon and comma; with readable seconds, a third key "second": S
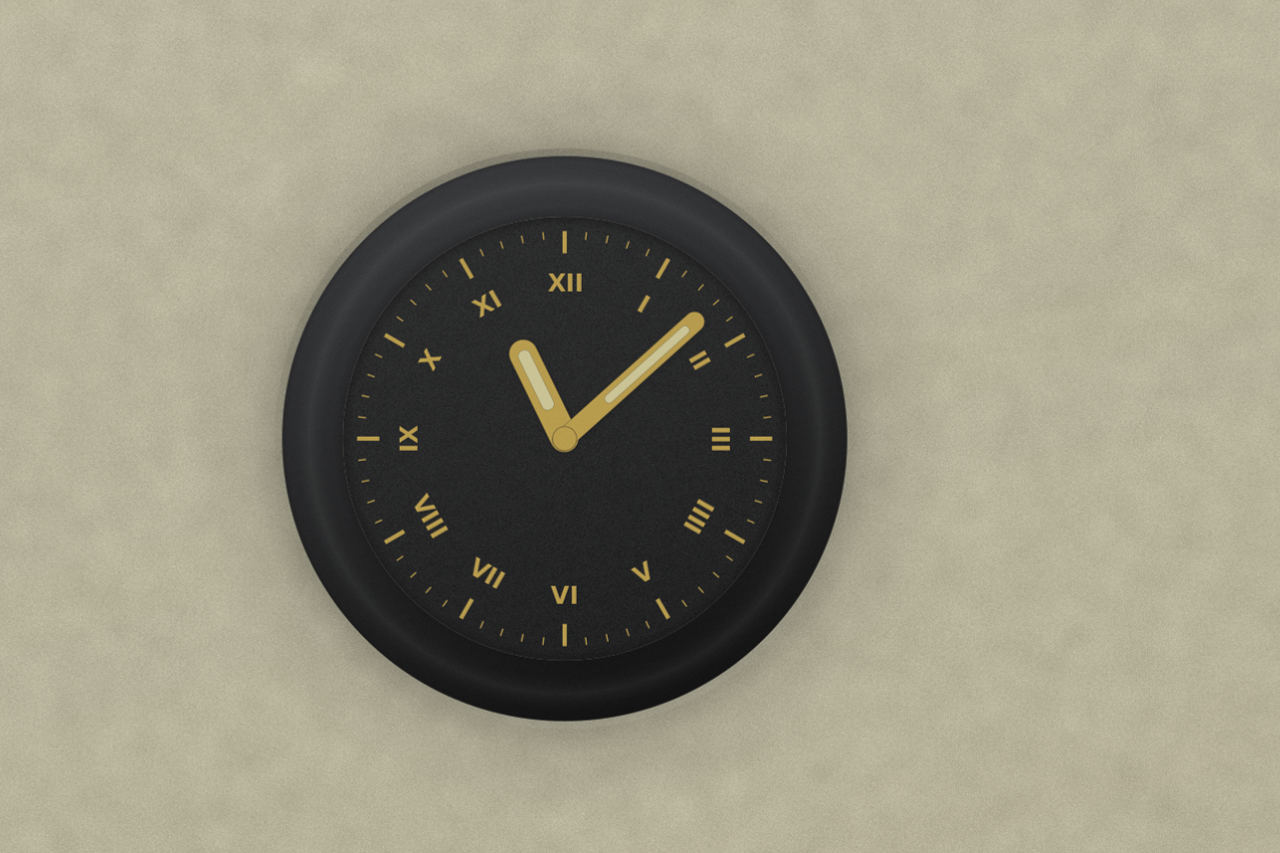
{"hour": 11, "minute": 8}
